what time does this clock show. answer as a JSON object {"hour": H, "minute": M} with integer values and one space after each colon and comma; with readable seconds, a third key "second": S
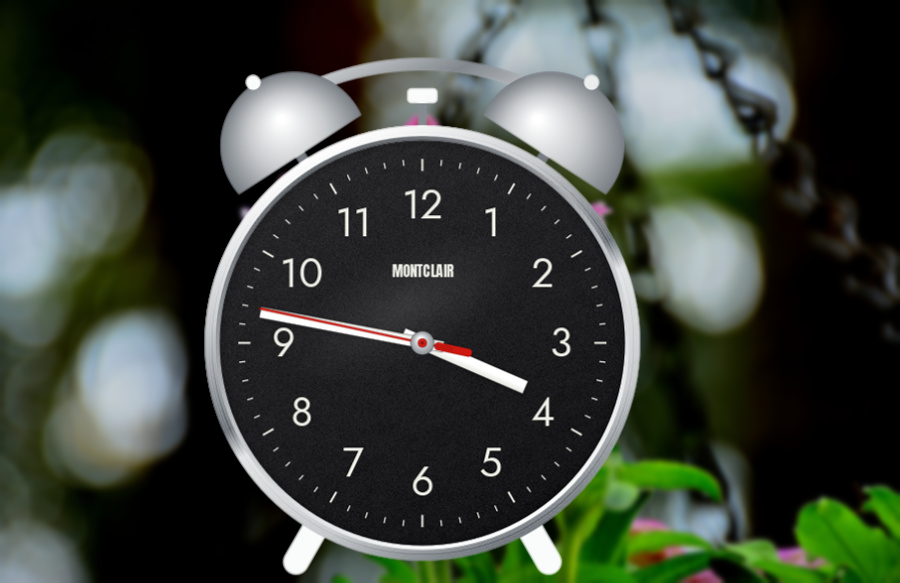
{"hour": 3, "minute": 46, "second": 47}
